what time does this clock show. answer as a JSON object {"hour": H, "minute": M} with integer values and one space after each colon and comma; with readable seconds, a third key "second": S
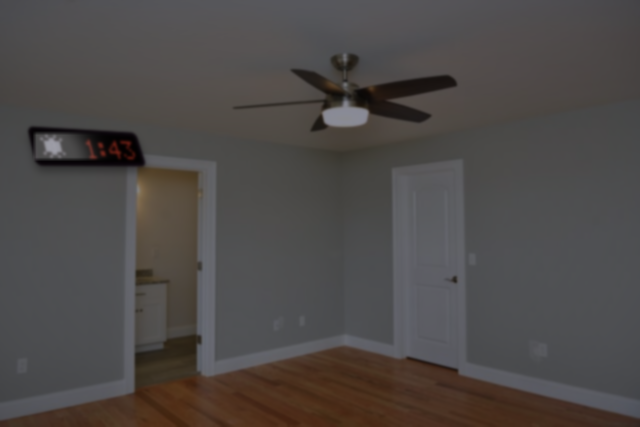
{"hour": 1, "minute": 43}
